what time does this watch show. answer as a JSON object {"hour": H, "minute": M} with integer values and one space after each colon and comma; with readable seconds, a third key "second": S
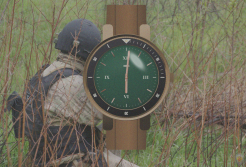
{"hour": 6, "minute": 1}
